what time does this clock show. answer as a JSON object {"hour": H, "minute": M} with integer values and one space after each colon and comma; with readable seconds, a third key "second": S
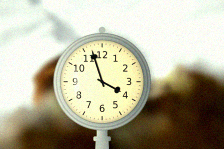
{"hour": 3, "minute": 57}
